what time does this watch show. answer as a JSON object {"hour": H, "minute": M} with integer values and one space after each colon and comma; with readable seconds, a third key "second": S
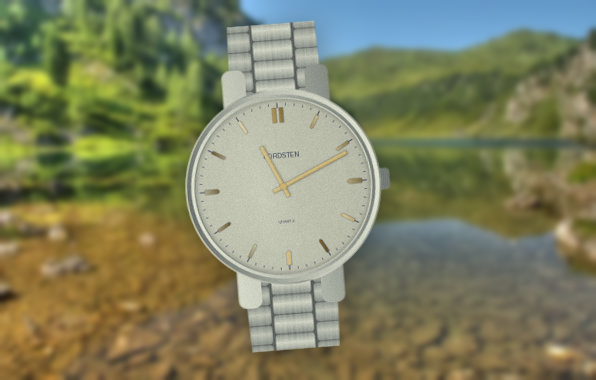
{"hour": 11, "minute": 11}
